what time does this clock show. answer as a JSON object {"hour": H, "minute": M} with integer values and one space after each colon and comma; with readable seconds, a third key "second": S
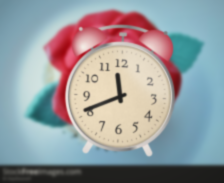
{"hour": 11, "minute": 41}
